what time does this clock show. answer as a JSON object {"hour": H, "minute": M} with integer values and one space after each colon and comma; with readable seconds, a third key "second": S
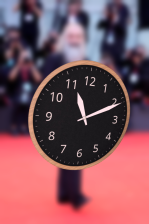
{"hour": 11, "minute": 11}
